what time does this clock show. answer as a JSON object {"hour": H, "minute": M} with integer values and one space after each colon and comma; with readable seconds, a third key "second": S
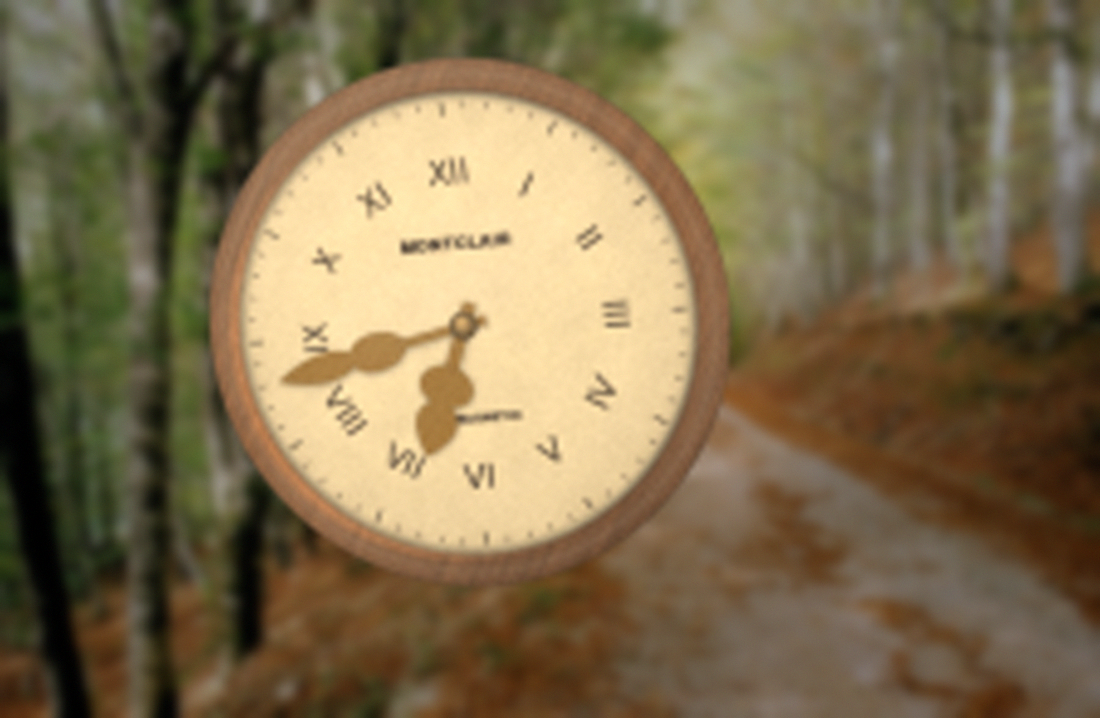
{"hour": 6, "minute": 43}
